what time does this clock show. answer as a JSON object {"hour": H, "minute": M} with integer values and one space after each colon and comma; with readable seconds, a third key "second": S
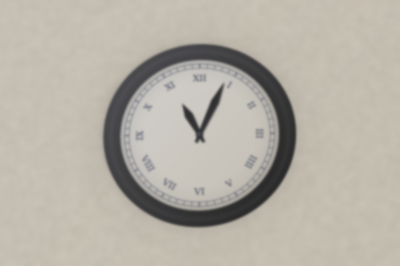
{"hour": 11, "minute": 4}
